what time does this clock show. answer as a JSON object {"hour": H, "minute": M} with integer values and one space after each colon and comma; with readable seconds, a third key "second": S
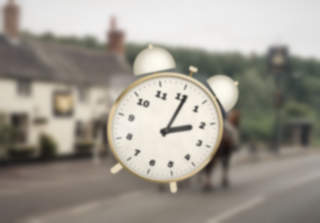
{"hour": 2, "minute": 1}
